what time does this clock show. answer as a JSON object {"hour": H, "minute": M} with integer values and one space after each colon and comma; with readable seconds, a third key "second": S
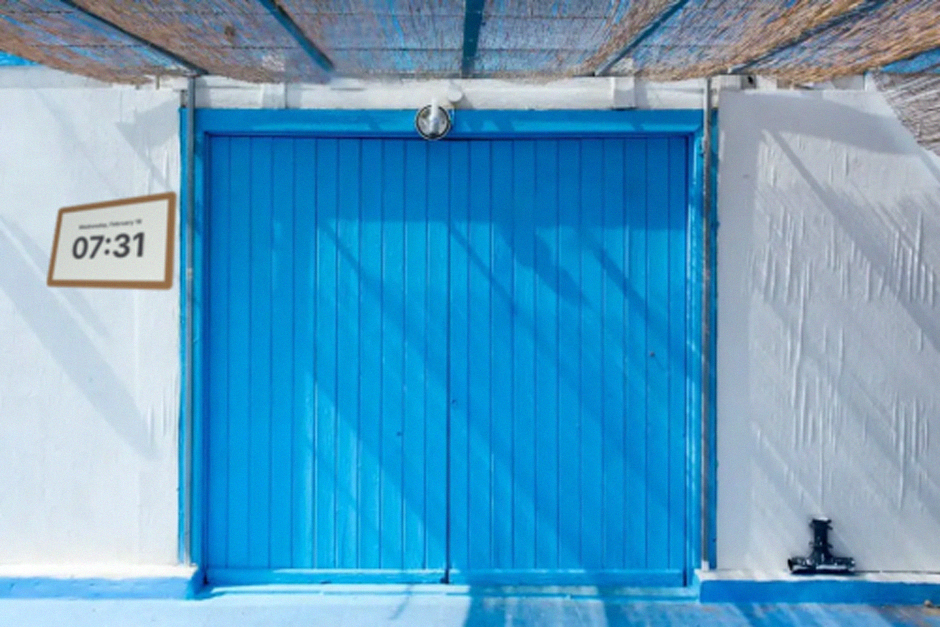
{"hour": 7, "minute": 31}
